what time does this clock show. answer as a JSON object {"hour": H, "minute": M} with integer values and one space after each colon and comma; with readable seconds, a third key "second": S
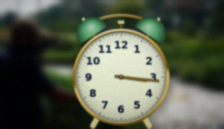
{"hour": 3, "minute": 16}
